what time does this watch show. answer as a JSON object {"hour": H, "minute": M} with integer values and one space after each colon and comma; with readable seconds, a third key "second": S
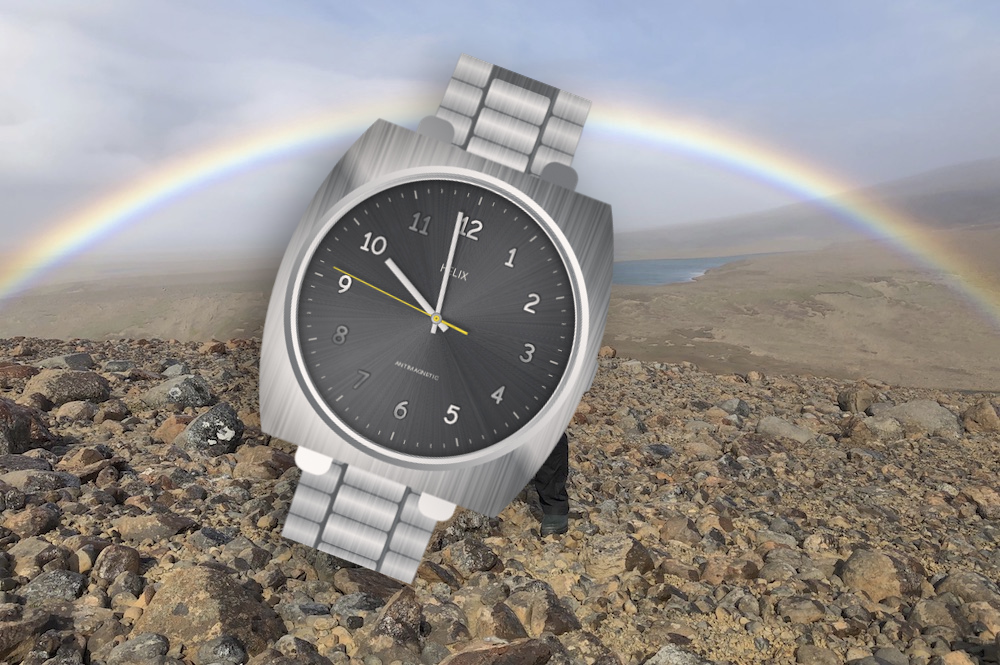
{"hour": 9, "minute": 58, "second": 46}
